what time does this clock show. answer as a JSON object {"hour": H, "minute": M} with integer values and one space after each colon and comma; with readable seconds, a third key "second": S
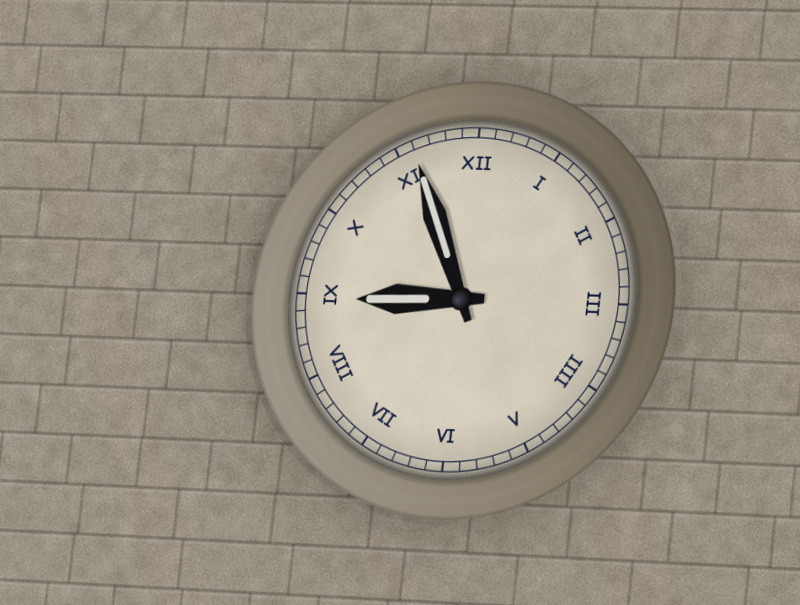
{"hour": 8, "minute": 56}
